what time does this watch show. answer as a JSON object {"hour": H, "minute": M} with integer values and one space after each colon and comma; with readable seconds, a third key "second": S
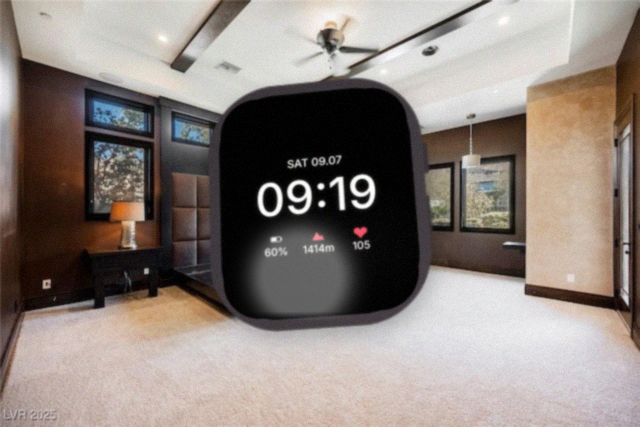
{"hour": 9, "minute": 19}
